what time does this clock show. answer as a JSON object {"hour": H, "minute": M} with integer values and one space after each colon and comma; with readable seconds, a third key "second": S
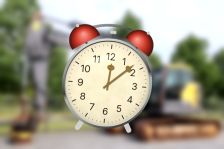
{"hour": 12, "minute": 8}
